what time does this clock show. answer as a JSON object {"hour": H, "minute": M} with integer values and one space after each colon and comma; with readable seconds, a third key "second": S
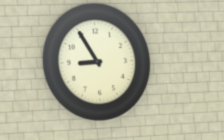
{"hour": 8, "minute": 55}
